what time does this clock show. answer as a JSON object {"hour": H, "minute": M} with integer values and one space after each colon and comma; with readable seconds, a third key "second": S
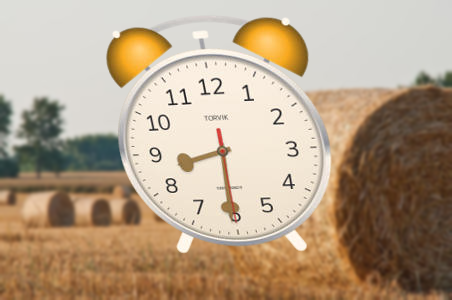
{"hour": 8, "minute": 30, "second": 30}
